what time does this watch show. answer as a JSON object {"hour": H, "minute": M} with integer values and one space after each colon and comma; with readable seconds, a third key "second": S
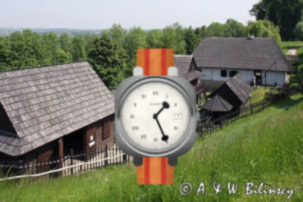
{"hour": 1, "minute": 26}
